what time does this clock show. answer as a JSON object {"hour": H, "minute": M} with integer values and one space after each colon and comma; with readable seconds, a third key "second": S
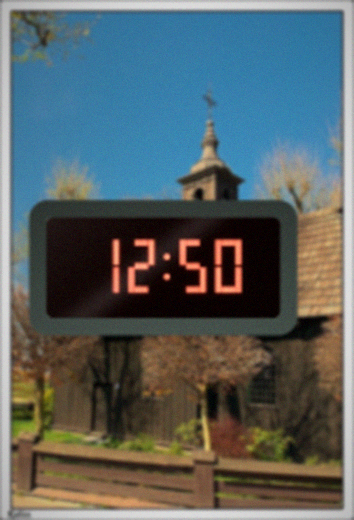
{"hour": 12, "minute": 50}
